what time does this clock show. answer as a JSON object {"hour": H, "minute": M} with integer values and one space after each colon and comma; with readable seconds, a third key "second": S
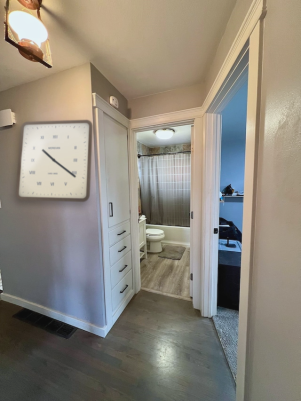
{"hour": 10, "minute": 21}
